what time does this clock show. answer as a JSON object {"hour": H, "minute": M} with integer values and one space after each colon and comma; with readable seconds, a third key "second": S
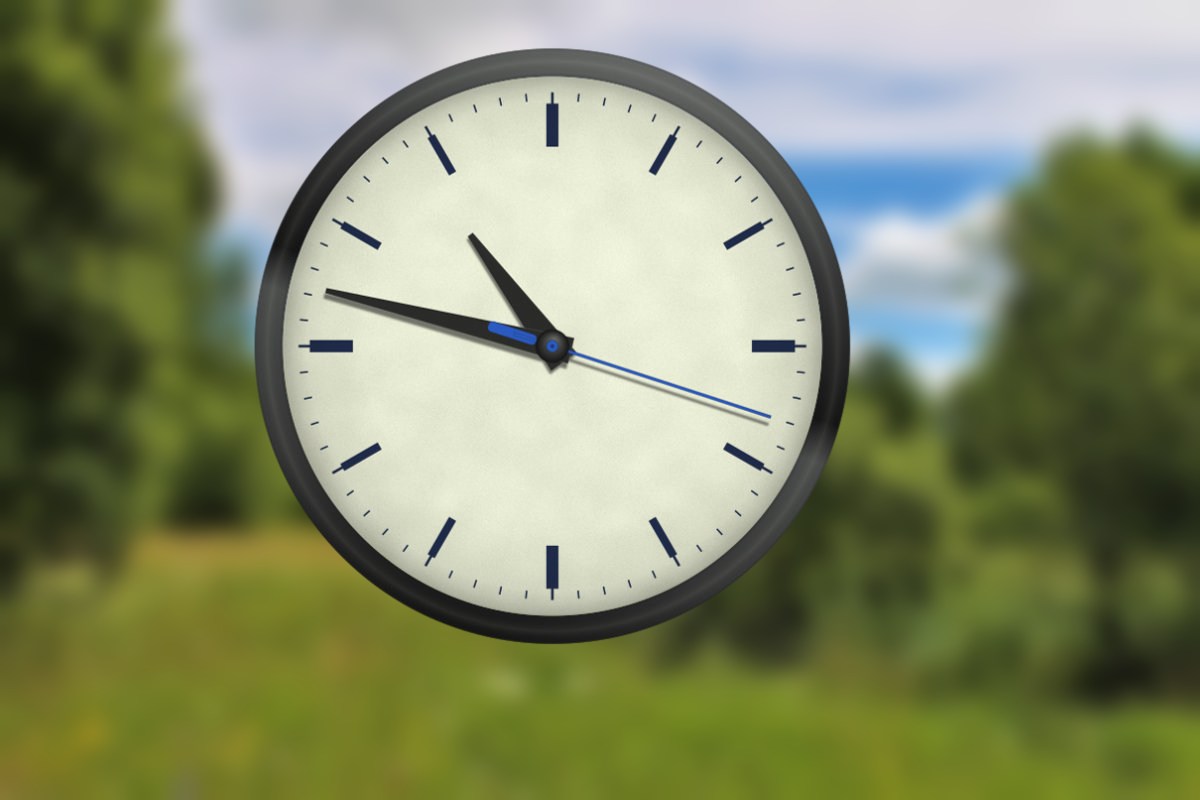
{"hour": 10, "minute": 47, "second": 18}
